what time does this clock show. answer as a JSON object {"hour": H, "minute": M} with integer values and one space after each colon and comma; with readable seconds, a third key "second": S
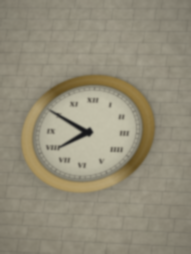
{"hour": 7, "minute": 50}
